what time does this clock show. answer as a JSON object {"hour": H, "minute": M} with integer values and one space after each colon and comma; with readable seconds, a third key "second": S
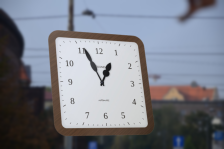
{"hour": 12, "minute": 56}
